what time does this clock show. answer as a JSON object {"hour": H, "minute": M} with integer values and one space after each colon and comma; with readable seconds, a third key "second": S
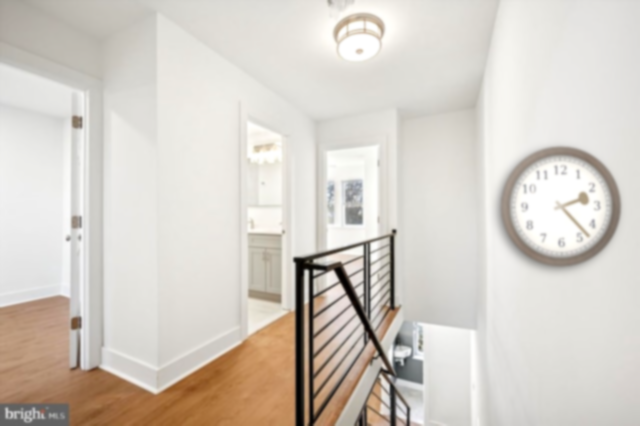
{"hour": 2, "minute": 23}
